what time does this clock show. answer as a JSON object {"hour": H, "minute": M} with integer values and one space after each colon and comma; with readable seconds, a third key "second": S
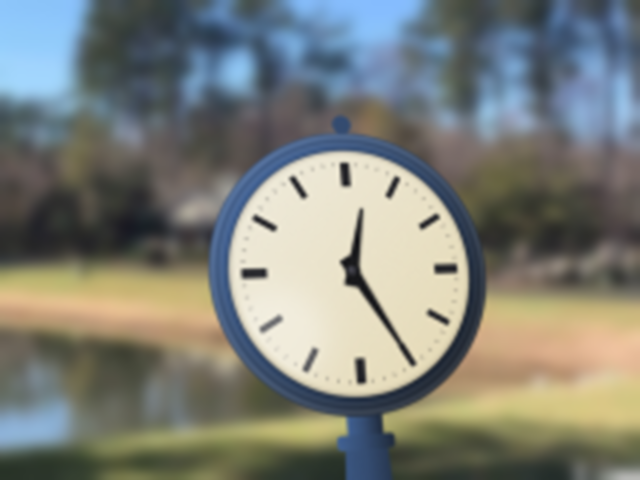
{"hour": 12, "minute": 25}
